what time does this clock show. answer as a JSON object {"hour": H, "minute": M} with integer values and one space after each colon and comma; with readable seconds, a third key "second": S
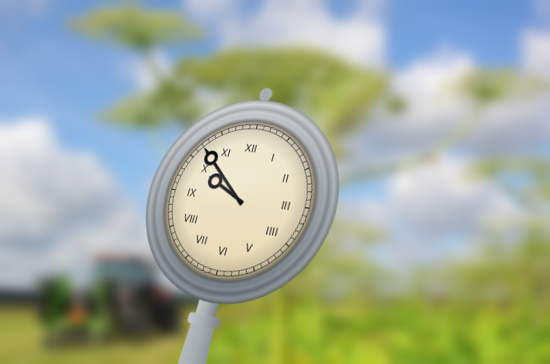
{"hour": 9, "minute": 52}
